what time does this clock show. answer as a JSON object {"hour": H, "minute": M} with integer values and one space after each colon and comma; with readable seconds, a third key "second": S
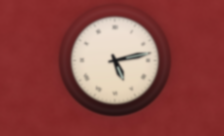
{"hour": 5, "minute": 13}
